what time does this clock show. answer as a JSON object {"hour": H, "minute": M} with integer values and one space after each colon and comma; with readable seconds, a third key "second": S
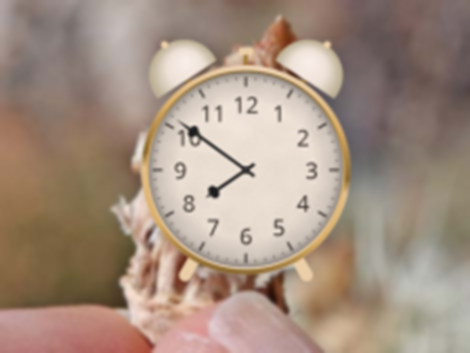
{"hour": 7, "minute": 51}
